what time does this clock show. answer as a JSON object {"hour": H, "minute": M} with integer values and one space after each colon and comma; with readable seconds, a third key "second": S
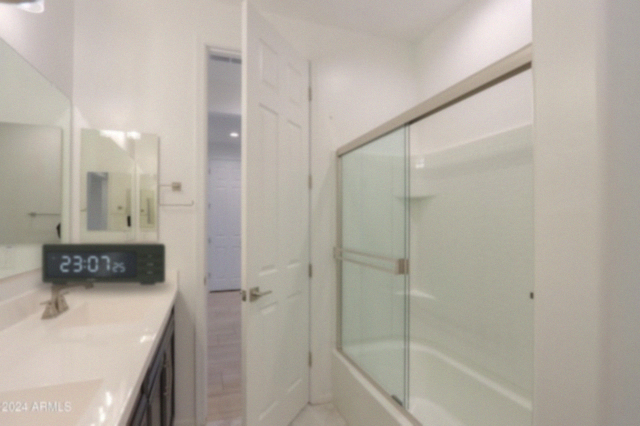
{"hour": 23, "minute": 7}
